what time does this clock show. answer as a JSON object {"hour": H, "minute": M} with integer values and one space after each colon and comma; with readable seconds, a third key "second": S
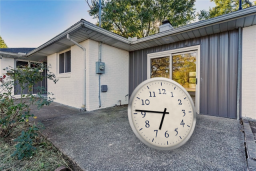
{"hour": 6, "minute": 46}
